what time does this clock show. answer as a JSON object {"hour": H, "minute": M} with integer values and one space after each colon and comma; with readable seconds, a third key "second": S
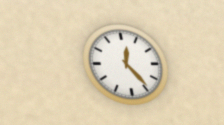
{"hour": 12, "minute": 24}
